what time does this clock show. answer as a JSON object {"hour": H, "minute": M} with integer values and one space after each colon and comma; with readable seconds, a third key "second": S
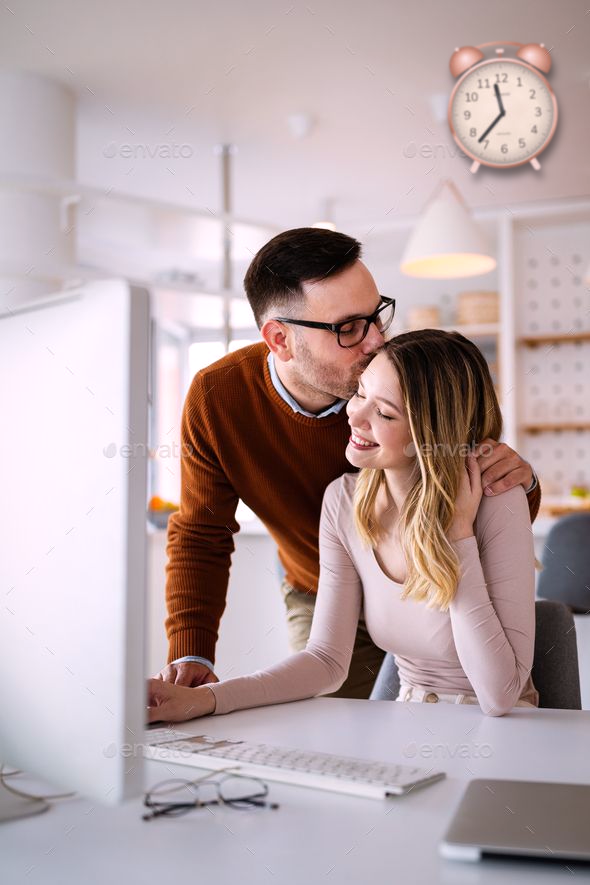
{"hour": 11, "minute": 37}
